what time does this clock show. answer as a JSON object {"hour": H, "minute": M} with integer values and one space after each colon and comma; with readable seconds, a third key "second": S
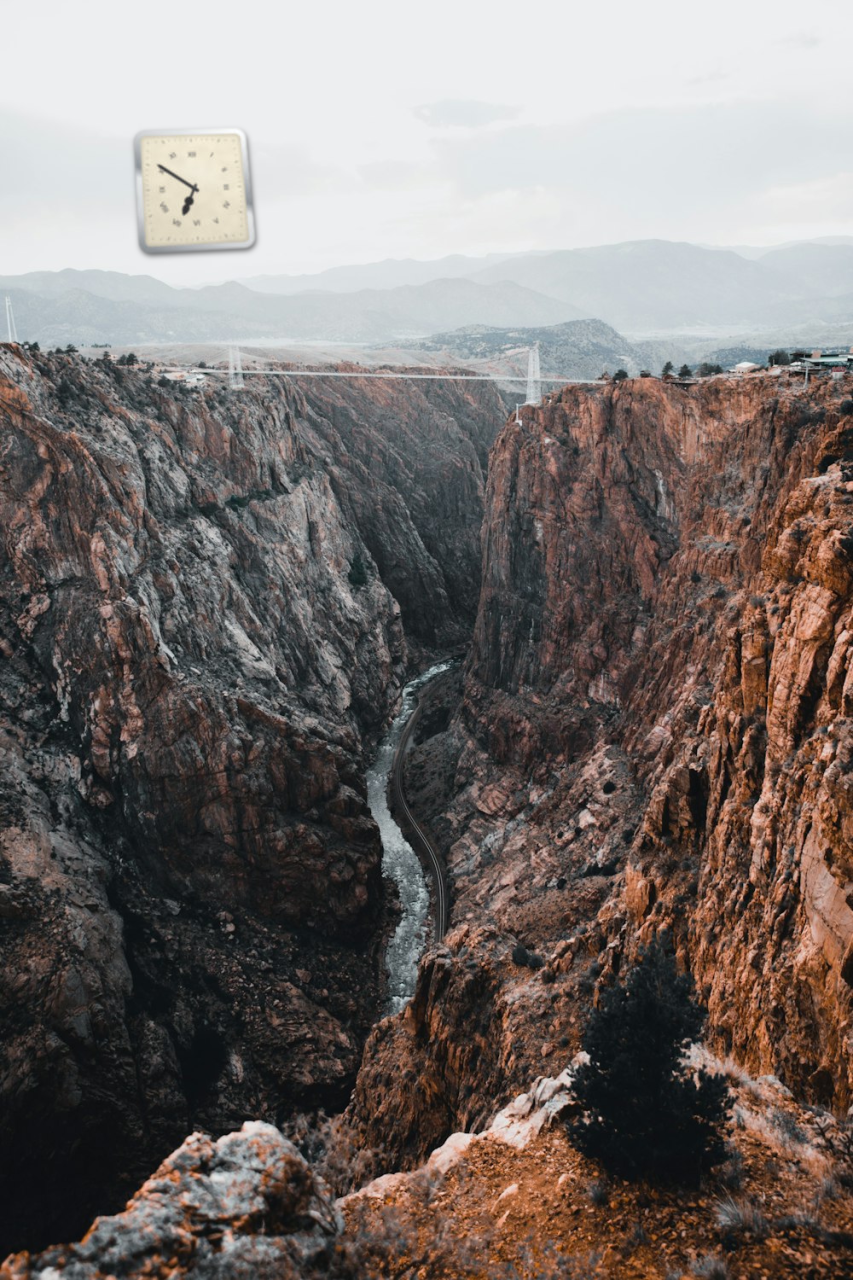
{"hour": 6, "minute": 51}
